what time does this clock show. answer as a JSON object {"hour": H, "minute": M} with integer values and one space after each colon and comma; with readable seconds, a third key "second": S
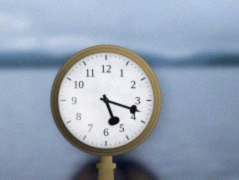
{"hour": 5, "minute": 18}
